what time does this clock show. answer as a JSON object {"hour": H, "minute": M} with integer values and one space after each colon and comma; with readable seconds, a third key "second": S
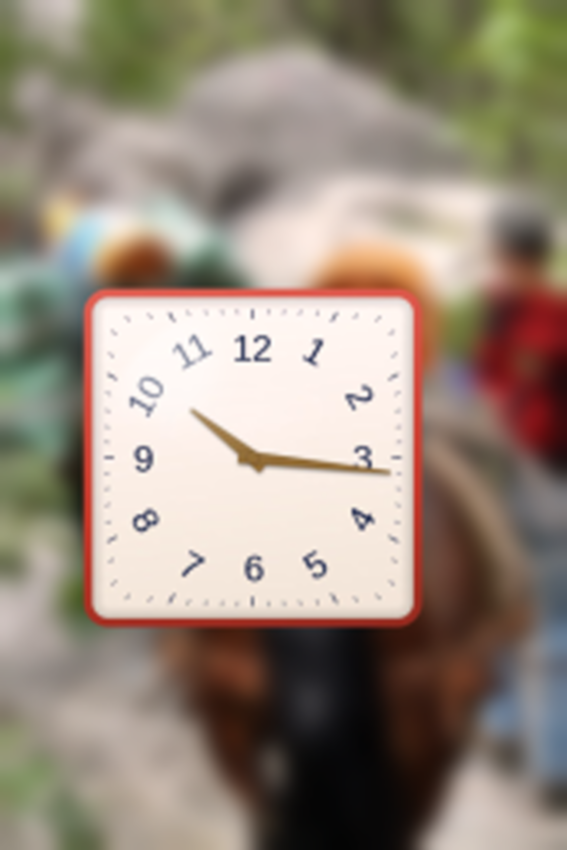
{"hour": 10, "minute": 16}
